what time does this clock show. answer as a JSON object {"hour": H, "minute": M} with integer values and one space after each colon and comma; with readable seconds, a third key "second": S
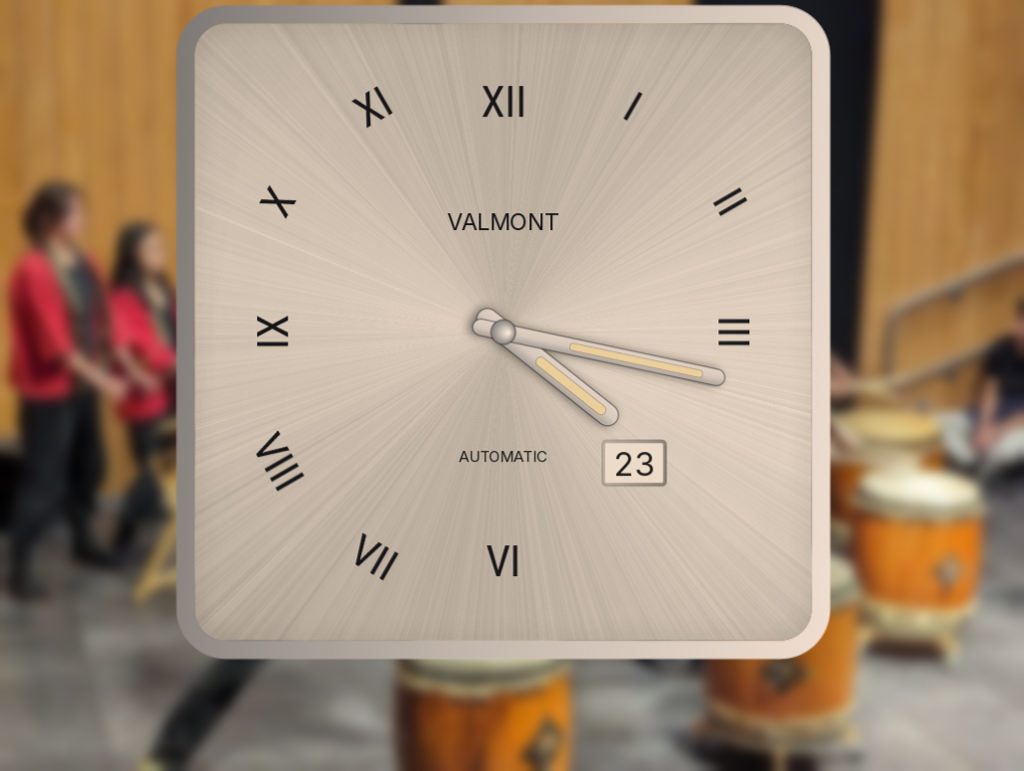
{"hour": 4, "minute": 17}
